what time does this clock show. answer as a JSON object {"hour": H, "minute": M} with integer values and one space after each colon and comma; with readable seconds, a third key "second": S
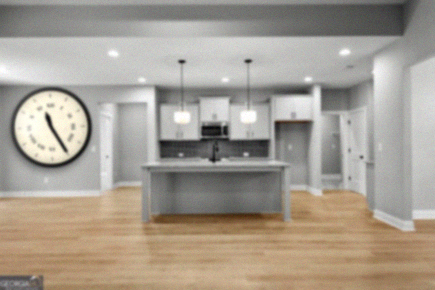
{"hour": 11, "minute": 25}
